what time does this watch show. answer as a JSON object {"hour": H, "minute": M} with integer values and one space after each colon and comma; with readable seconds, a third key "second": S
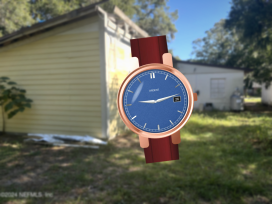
{"hour": 9, "minute": 13}
